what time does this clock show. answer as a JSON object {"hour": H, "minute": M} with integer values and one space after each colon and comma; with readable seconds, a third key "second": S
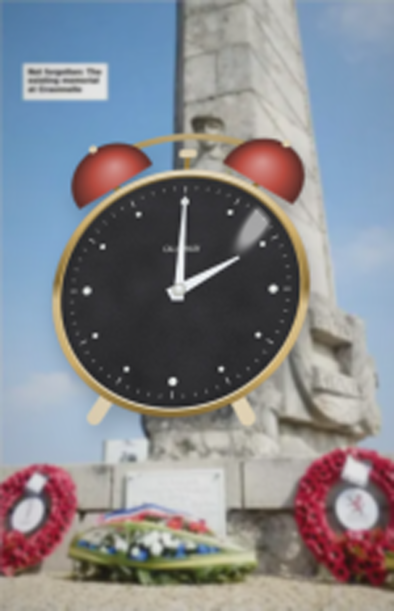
{"hour": 2, "minute": 0}
